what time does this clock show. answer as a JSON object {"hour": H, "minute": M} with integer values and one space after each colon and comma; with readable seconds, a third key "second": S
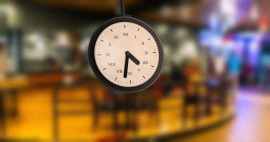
{"hour": 4, "minute": 32}
